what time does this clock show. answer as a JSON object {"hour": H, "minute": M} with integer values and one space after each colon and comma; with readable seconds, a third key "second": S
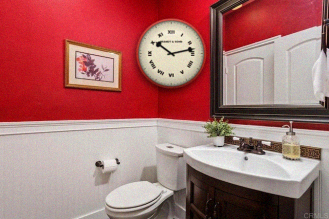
{"hour": 10, "minute": 13}
